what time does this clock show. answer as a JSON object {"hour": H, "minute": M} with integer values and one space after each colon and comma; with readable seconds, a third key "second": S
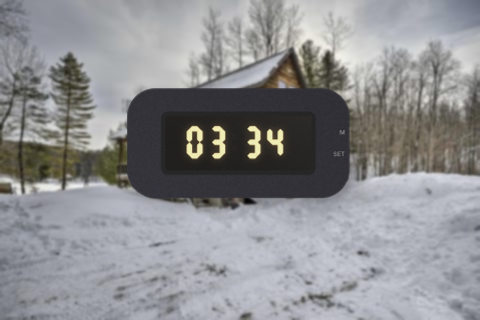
{"hour": 3, "minute": 34}
